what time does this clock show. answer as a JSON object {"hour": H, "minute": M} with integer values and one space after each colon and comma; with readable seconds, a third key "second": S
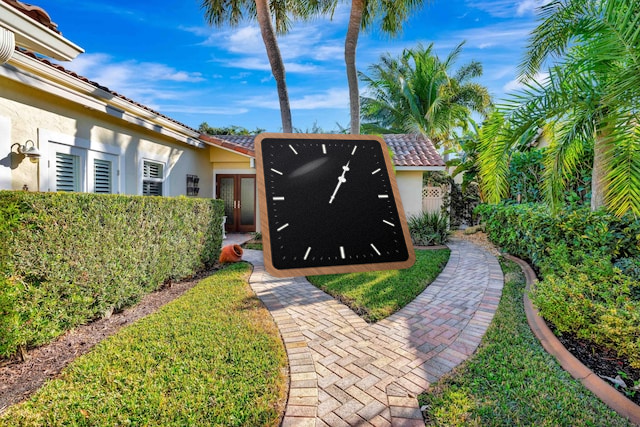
{"hour": 1, "minute": 5}
